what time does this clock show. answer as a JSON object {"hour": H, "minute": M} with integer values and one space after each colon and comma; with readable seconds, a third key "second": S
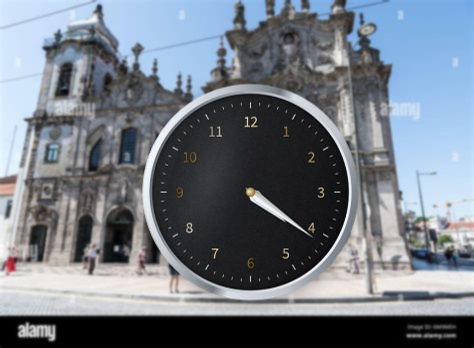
{"hour": 4, "minute": 21}
